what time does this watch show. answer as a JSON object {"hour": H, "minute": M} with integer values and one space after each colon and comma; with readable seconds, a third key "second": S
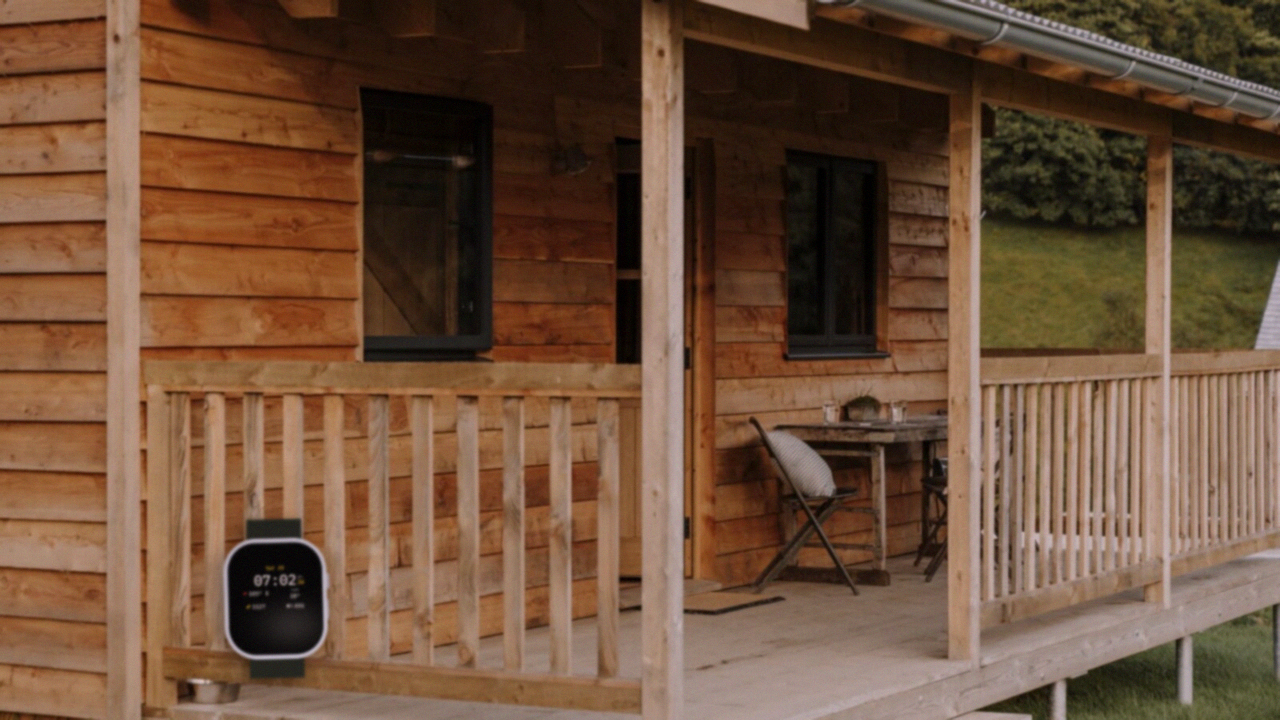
{"hour": 7, "minute": 2}
